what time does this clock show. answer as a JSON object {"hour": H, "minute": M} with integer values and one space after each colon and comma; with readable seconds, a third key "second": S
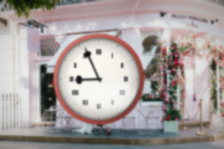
{"hour": 8, "minute": 56}
